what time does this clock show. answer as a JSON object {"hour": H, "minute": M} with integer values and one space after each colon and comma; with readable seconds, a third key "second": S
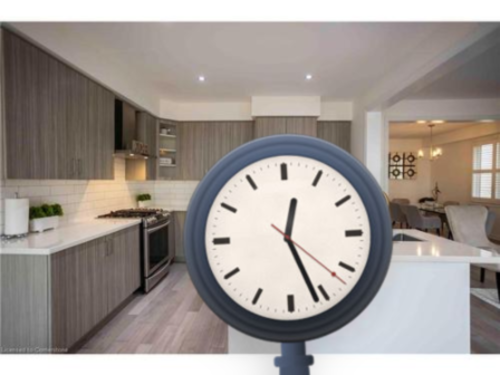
{"hour": 12, "minute": 26, "second": 22}
